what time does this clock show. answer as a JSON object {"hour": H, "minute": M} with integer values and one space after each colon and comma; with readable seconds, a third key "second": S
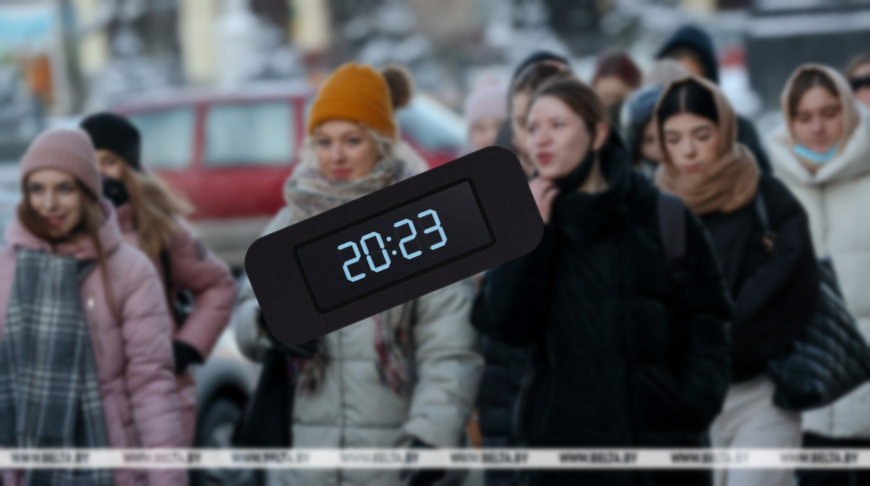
{"hour": 20, "minute": 23}
